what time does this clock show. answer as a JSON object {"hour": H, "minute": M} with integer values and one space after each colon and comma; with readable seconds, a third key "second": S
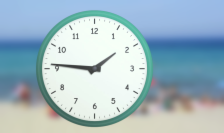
{"hour": 1, "minute": 46}
